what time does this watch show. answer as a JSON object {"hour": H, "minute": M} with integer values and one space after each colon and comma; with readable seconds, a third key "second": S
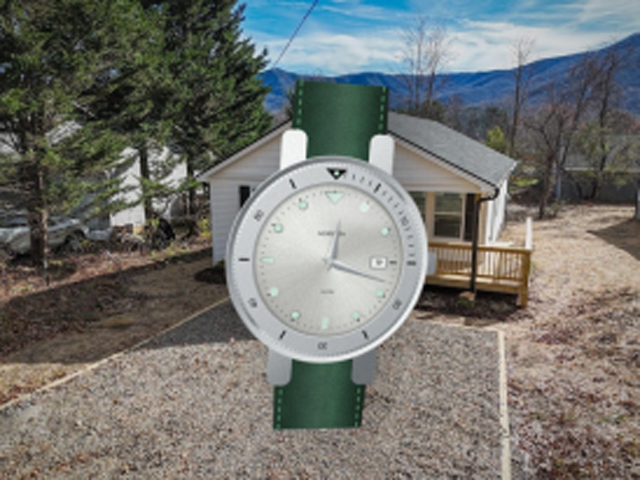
{"hour": 12, "minute": 18}
